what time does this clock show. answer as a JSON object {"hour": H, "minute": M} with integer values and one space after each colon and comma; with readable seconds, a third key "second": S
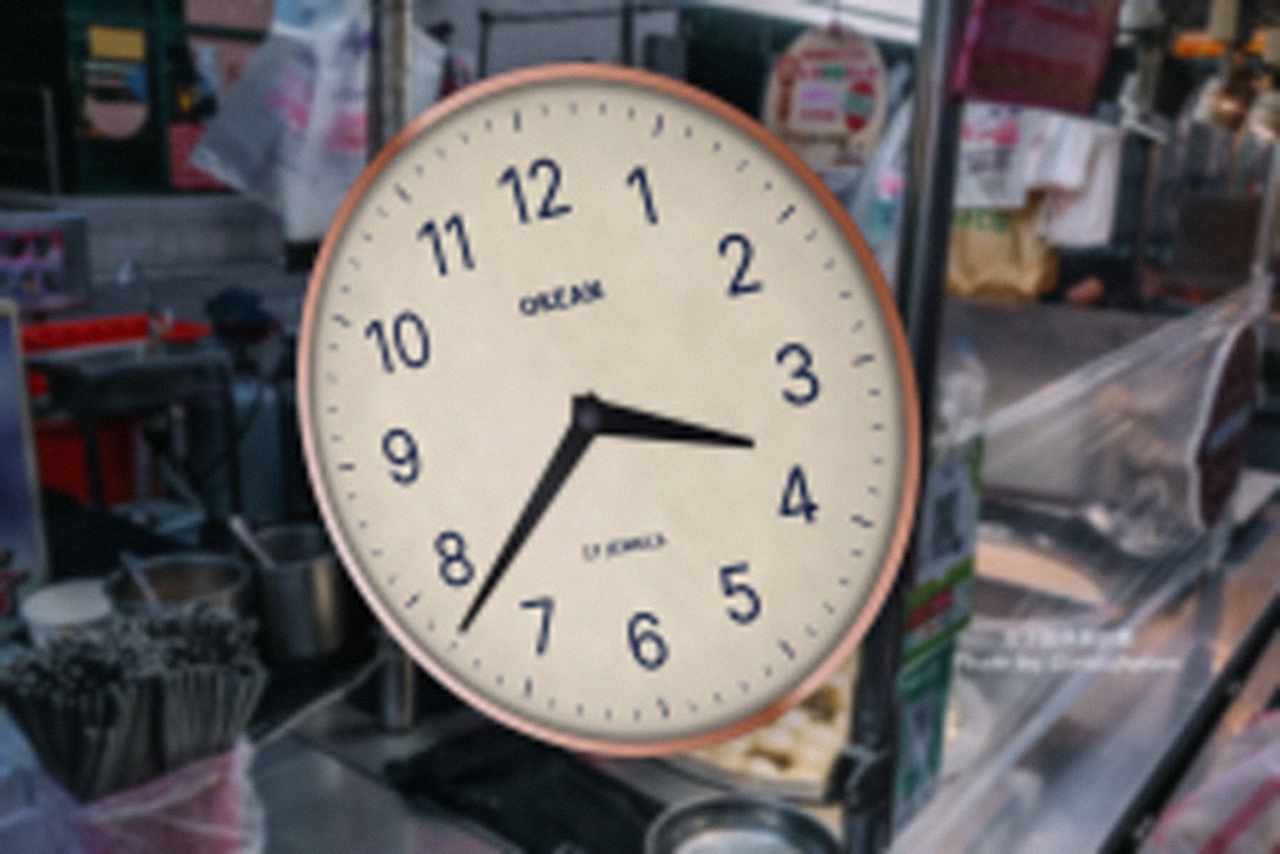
{"hour": 3, "minute": 38}
